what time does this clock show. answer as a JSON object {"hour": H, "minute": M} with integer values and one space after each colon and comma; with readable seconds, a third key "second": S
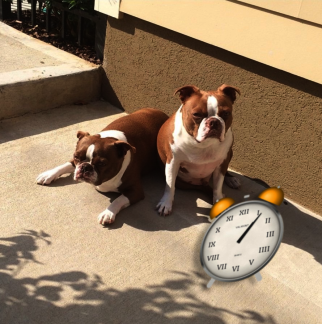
{"hour": 1, "minute": 6}
